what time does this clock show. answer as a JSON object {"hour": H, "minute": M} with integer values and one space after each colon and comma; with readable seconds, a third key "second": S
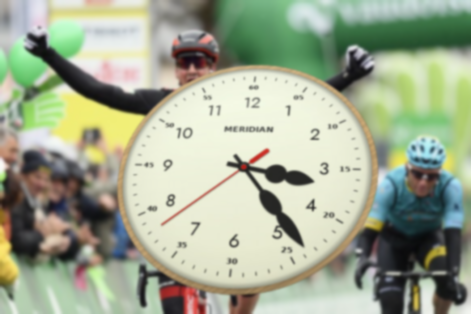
{"hour": 3, "minute": 23, "second": 38}
